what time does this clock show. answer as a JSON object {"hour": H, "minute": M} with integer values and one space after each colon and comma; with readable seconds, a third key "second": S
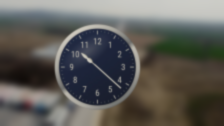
{"hour": 10, "minute": 22}
